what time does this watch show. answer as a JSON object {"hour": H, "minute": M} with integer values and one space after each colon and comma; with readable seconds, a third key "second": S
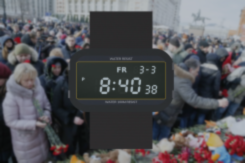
{"hour": 8, "minute": 40, "second": 38}
